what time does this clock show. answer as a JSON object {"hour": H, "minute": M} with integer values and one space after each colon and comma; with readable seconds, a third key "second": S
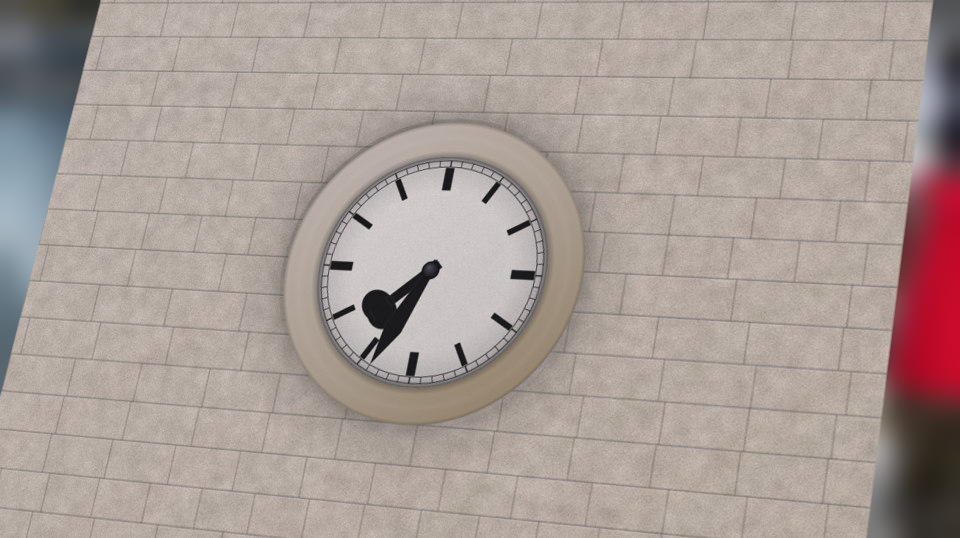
{"hour": 7, "minute": 34}
